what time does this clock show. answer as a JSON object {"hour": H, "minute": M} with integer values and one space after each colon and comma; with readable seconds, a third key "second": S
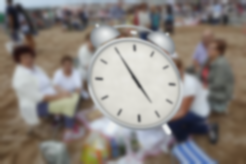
{"hour": 4, "minute": 55}
